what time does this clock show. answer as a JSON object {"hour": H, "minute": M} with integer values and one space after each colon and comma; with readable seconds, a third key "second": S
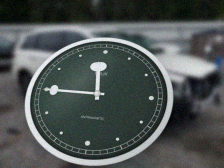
{"hour": 11, "minute": 45}
